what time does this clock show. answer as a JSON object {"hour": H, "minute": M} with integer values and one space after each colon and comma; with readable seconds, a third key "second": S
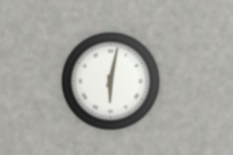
{"hour": 6, "minute": 2}
